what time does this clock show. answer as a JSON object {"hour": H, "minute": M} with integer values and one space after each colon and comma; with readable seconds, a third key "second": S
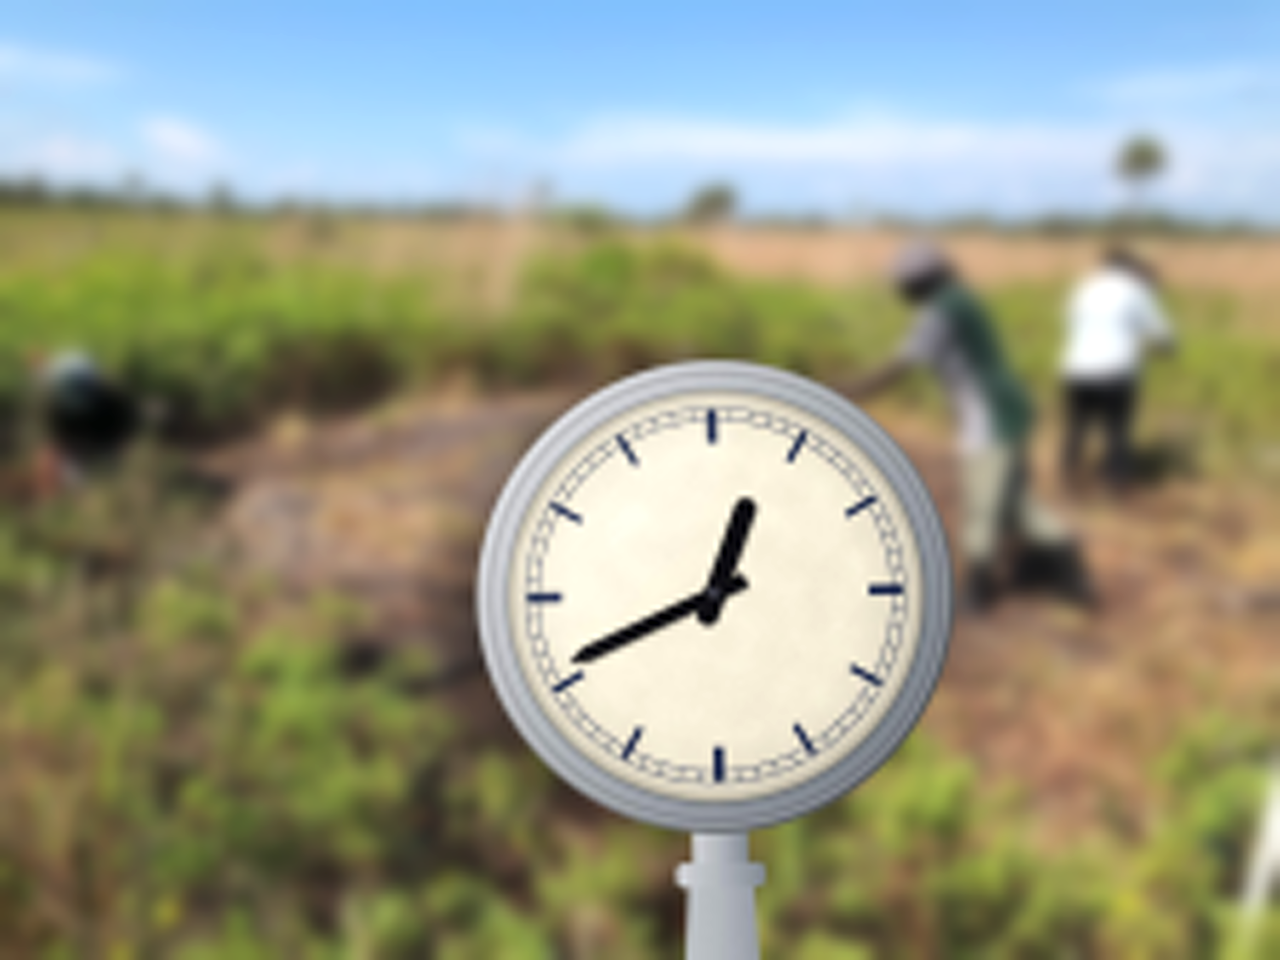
{"hour": 12, "minute": 41}
